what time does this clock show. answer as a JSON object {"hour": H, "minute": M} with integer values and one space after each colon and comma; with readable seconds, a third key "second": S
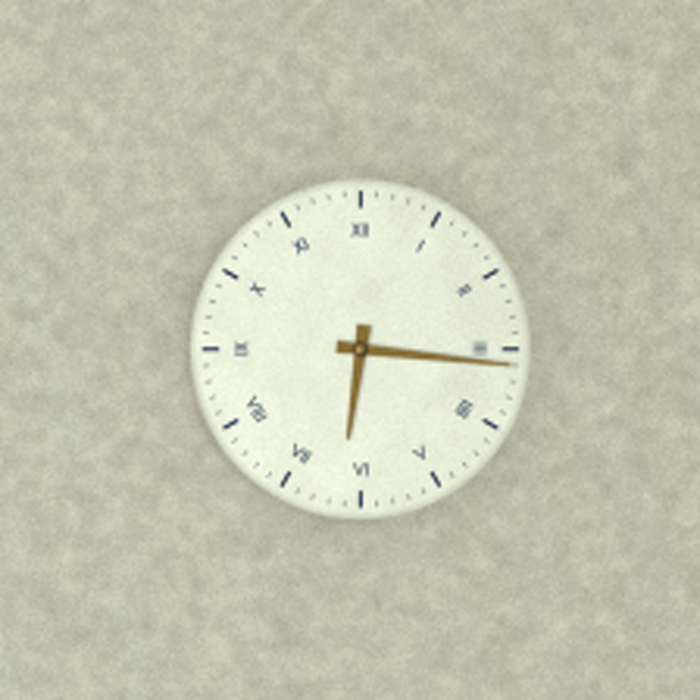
{"hour": 6, "minute": 16}
